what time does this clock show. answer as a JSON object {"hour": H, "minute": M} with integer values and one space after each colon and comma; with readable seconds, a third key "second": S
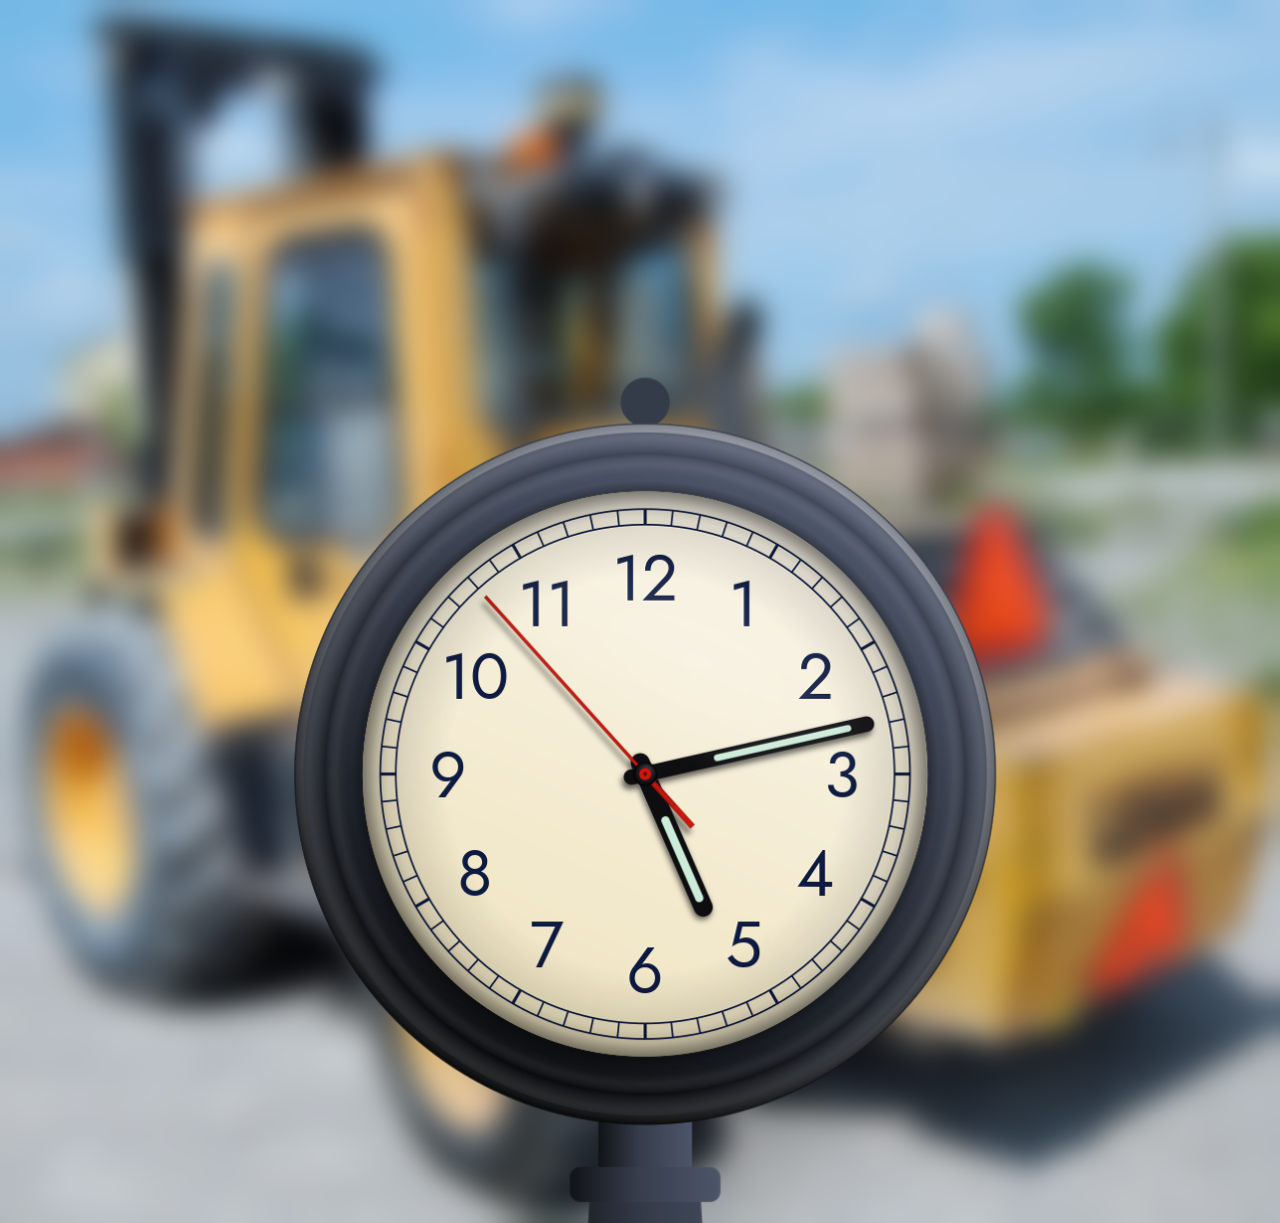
{"hour": 5, "minute": 12, "second": 53}
